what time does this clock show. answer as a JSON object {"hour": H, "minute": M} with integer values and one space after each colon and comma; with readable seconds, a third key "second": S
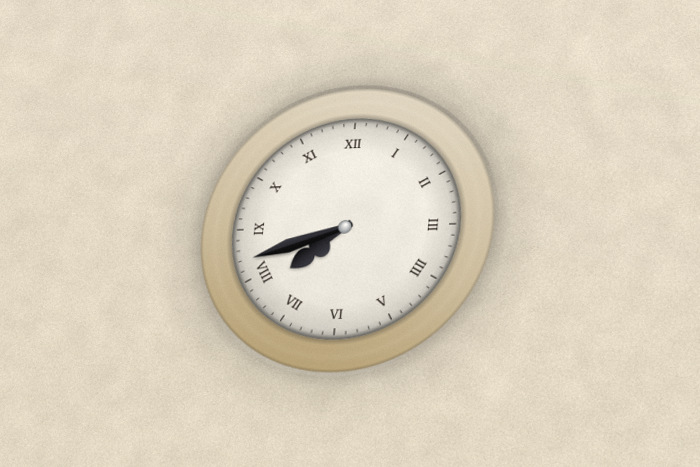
{"hour": 7, "minute": 42}
